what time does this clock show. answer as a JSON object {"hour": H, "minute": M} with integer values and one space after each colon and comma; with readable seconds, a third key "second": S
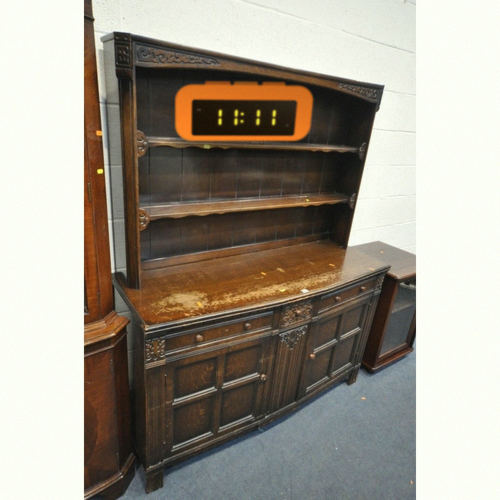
{"hour": 11, "minute": 11}
